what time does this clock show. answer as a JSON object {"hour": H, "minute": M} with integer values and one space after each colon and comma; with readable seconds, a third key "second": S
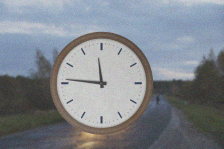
{"hour": 11, "minute": 46}
